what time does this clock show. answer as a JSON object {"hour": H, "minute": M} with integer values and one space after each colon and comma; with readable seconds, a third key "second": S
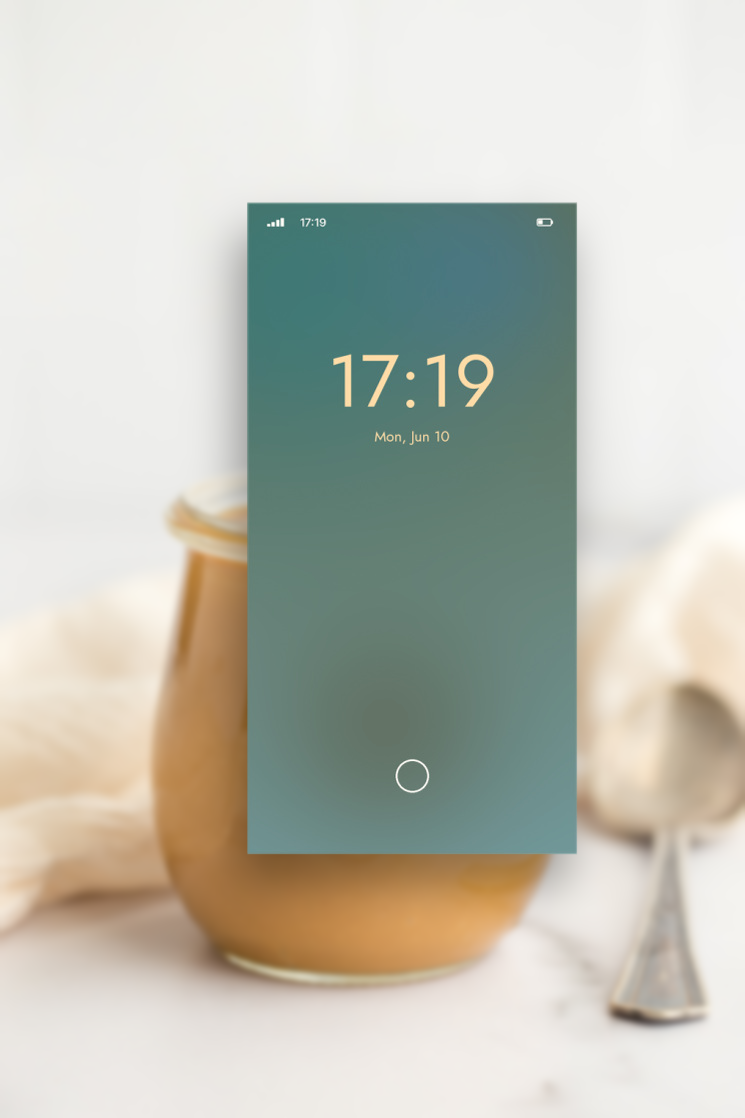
{"hour": 17, "minute": 19}
